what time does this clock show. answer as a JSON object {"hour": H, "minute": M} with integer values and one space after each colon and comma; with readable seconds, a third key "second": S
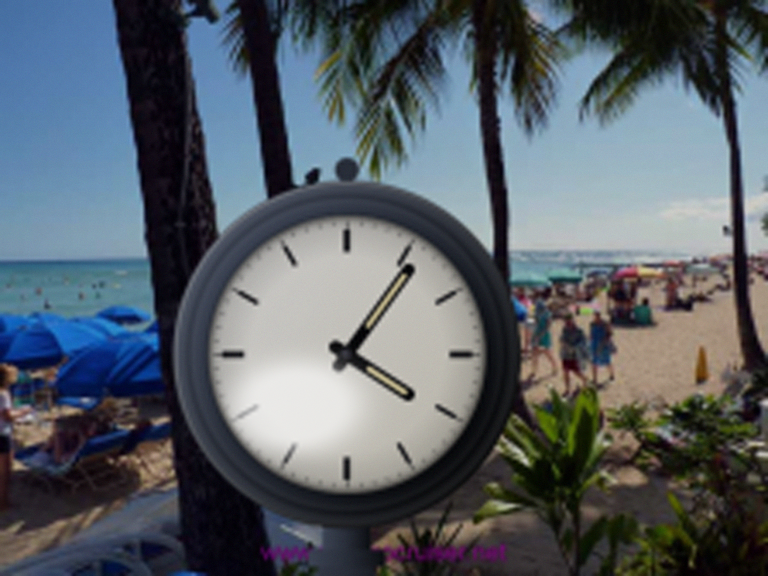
{"hour": 4, "minute": 6}
